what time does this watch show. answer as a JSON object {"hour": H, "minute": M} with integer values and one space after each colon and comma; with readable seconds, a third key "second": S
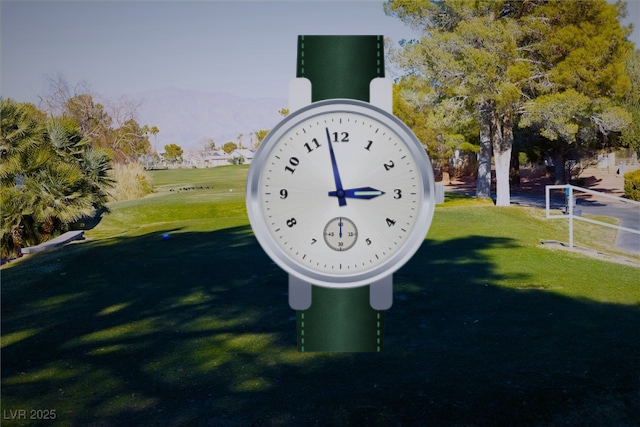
{"hour": 2, "minute": 58}
